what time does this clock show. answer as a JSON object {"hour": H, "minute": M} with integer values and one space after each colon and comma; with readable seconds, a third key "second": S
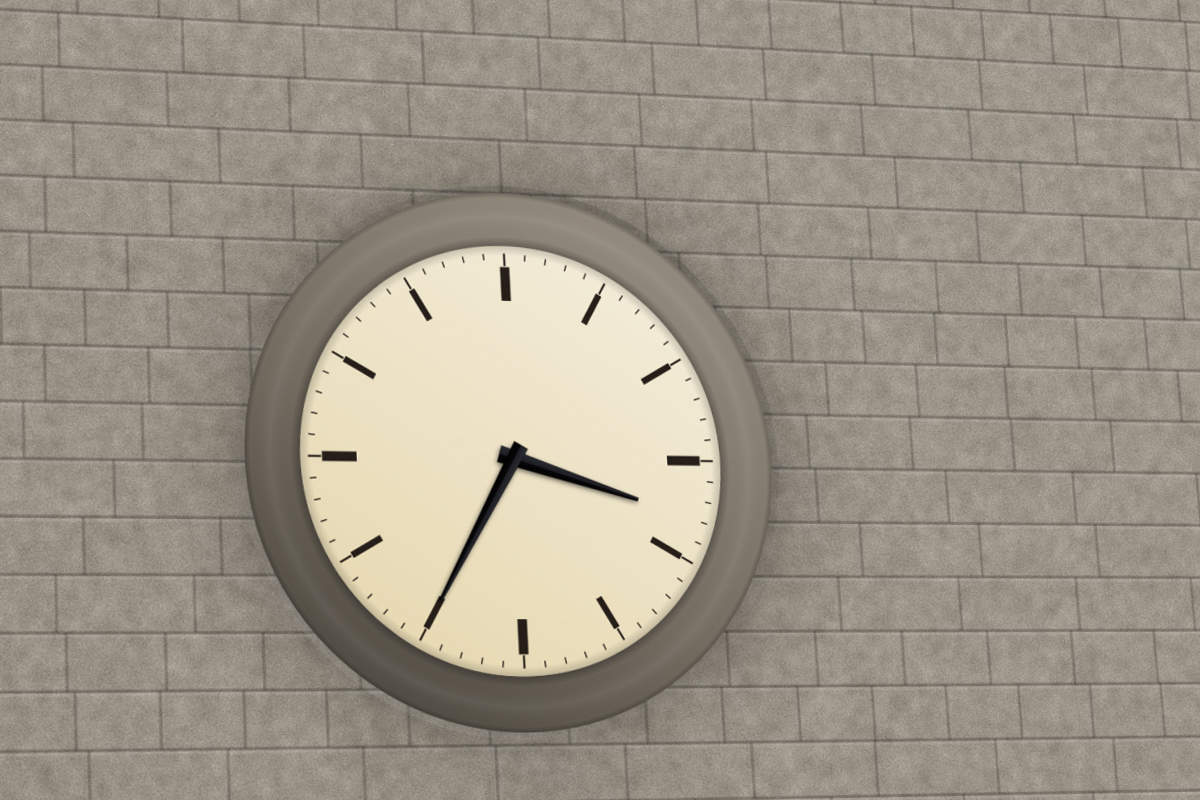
{"hour": 3, "minute": 35}
